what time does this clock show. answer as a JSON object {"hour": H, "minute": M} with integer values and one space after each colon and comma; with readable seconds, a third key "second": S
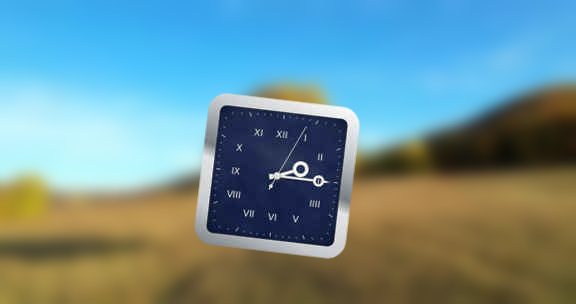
{"hour": 2, "minute": 15, "second": 4}
